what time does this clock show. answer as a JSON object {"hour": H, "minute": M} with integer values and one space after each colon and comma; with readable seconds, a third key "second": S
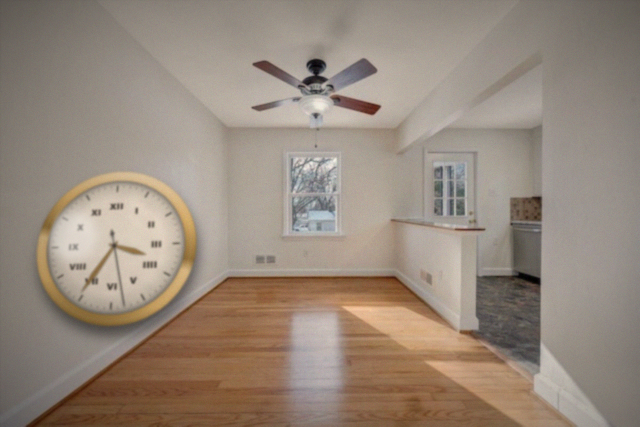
{"hour": 3, "minute": 35, "second": 28}
